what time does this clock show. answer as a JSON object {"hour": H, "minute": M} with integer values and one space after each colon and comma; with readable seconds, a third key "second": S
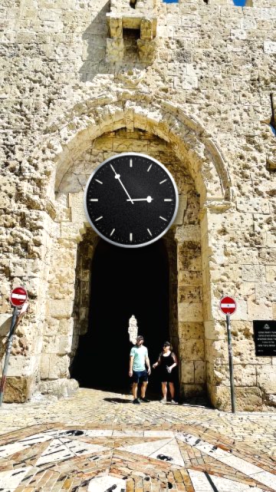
{"hour": 2, "minute": 55}
